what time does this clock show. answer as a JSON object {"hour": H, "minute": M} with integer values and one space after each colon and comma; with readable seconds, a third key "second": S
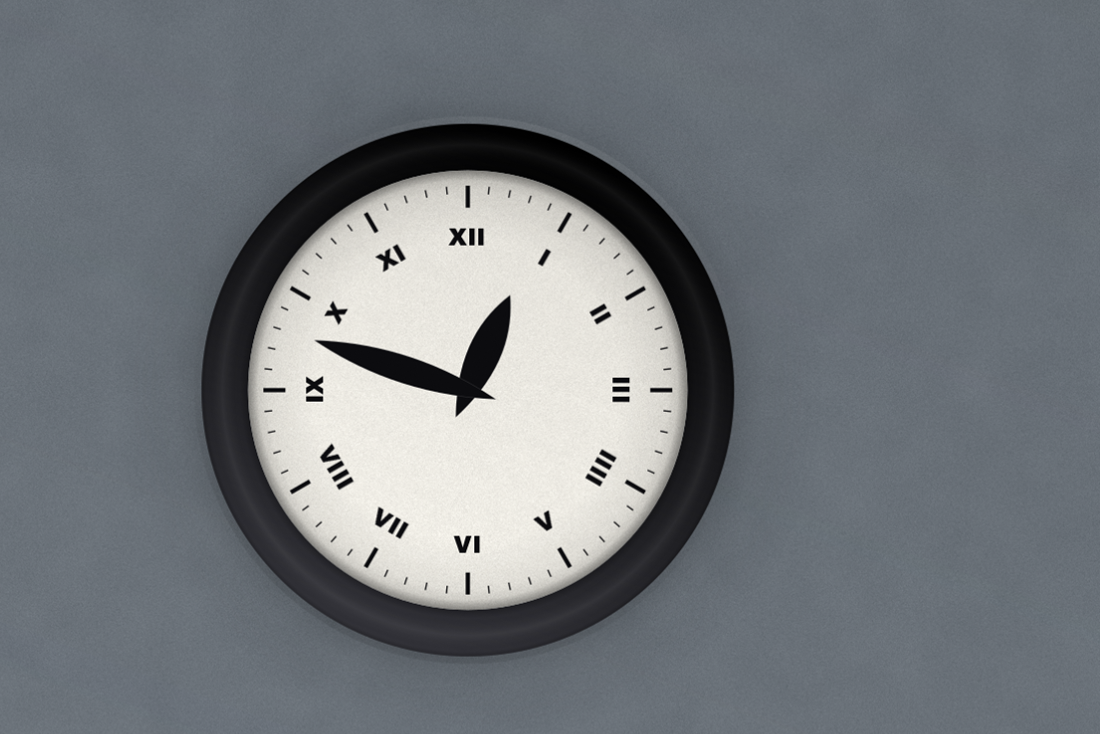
{"hour": 12, "minute": 48}
